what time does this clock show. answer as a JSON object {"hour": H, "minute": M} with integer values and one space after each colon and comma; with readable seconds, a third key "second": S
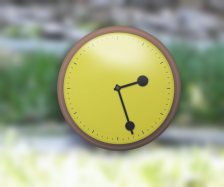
{"hour": 2, "minute": 27}
